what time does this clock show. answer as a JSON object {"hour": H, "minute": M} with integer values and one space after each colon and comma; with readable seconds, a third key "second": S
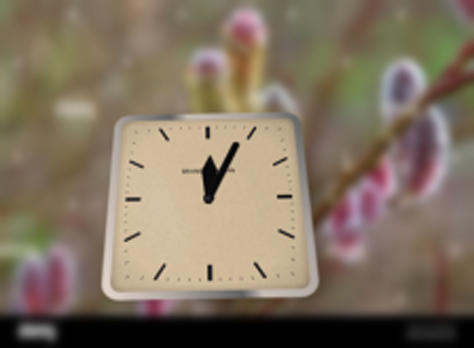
{"hour": 12, "minute": 4}
